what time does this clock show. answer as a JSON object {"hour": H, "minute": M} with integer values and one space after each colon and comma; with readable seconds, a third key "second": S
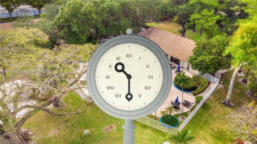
{"hour": 10, "minute": 30}
